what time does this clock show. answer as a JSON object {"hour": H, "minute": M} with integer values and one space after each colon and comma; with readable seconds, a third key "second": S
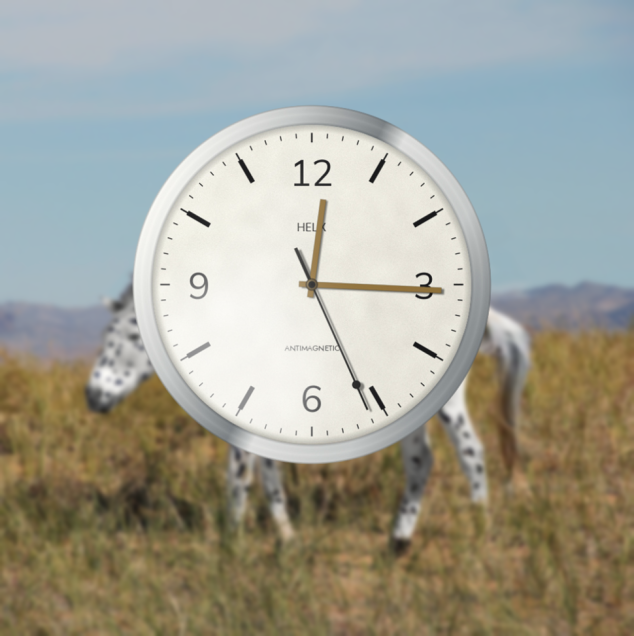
{"hour": 12, "minute": 15, "second": 26}
